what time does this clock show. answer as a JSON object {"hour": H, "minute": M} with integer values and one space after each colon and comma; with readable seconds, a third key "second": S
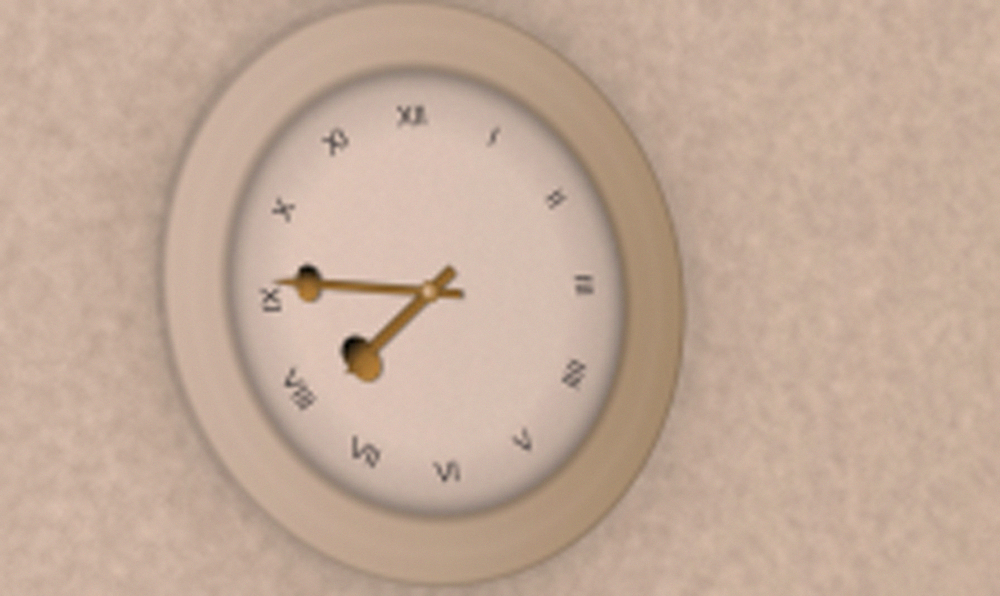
{"hour": 7, "minute": 46}
